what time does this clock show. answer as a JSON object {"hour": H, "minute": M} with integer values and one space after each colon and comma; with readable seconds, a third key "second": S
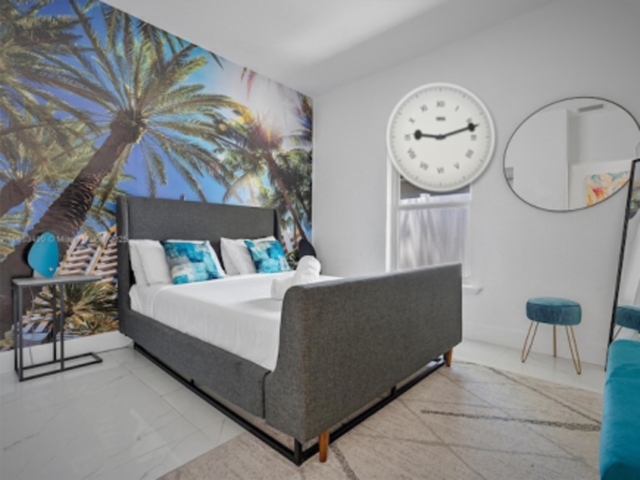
{"hour": 9, "minute": 12}
